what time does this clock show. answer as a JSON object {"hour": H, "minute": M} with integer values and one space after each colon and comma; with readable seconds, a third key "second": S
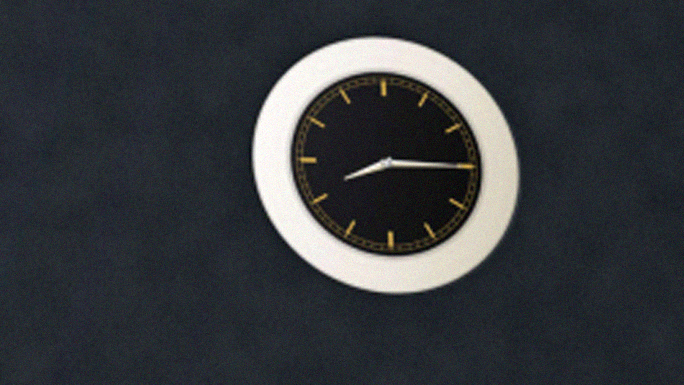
{"hour": 8, "minute": 15}
